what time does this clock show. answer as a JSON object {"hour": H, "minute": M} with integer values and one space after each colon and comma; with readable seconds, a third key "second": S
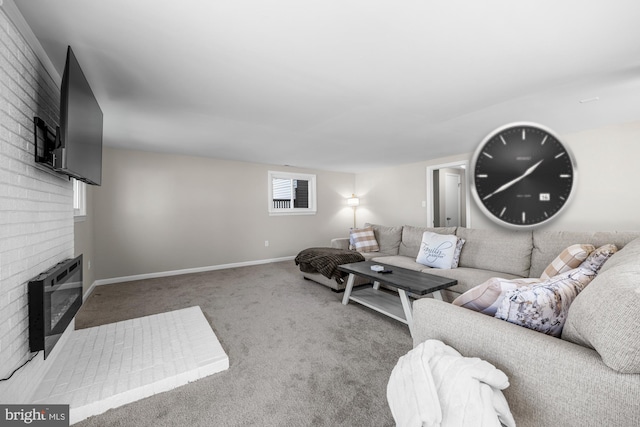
{"hour": 1, "minute": 40}
